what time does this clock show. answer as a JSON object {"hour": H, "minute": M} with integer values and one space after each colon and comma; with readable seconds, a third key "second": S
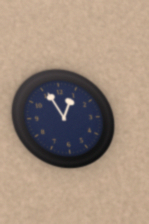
{"hour": 12, "minute": 56}
